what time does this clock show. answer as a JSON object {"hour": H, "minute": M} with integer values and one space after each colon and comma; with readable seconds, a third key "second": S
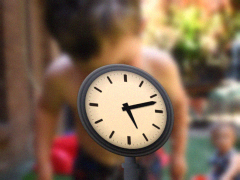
{"hour": 5, "minute": 12}
